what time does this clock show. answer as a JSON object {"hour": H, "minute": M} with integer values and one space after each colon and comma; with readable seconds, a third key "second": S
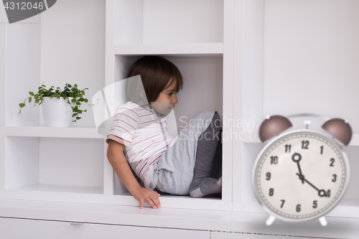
{"hour": 11, "minute": 21}
